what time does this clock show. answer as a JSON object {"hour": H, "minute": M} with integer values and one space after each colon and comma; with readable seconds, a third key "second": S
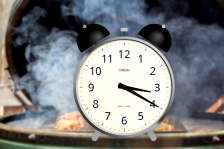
{"hour": 3, "minute": 20}
